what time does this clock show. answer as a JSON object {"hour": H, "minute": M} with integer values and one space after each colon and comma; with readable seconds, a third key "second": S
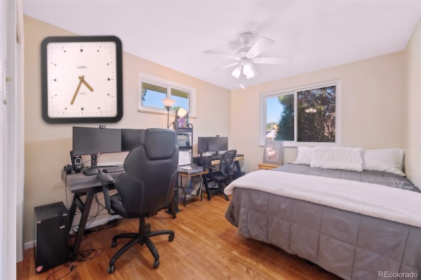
{"hour": 4, "minute": 34}
